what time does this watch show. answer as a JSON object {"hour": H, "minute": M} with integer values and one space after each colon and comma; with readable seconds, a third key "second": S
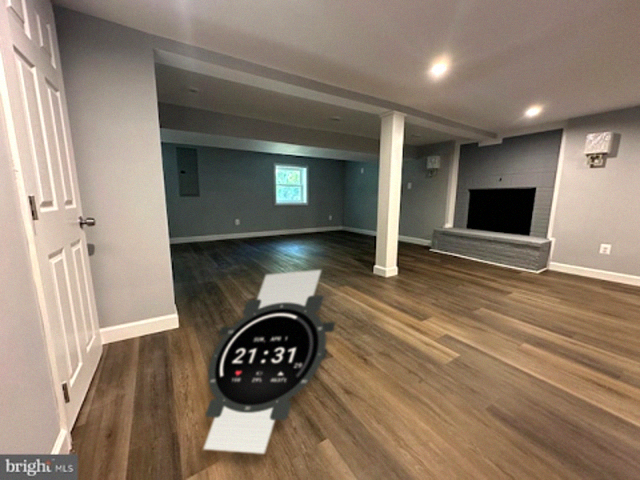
{"hour": 21, "minute": 31}
